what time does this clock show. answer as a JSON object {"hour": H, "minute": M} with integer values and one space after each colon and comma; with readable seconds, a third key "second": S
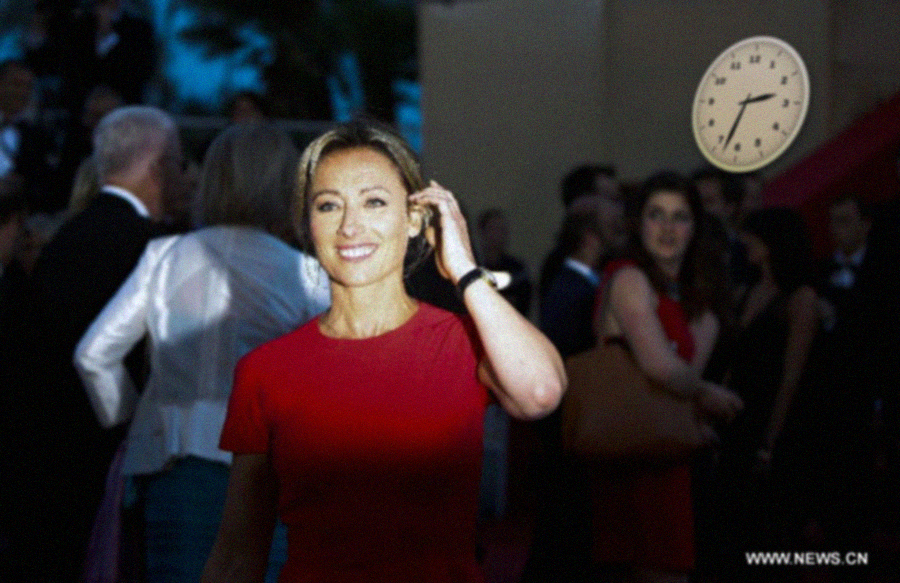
{"hour": 2, "minute": 33}
